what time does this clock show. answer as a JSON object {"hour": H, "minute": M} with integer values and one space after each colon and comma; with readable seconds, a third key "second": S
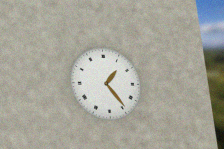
{"hour": 1, "minute": 24}
